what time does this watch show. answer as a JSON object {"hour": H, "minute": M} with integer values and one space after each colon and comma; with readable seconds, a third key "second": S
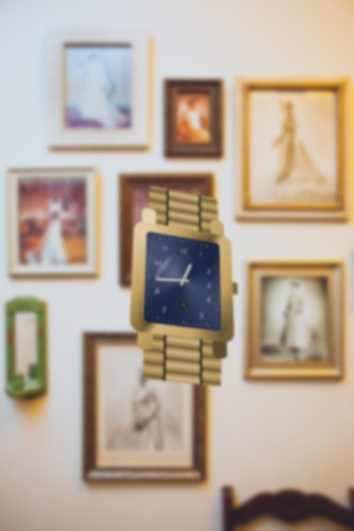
{"hour": 12, "minute": 44}
